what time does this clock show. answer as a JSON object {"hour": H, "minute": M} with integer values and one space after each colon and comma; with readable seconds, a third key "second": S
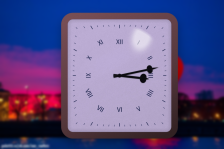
{"hour": 3, "minute": 13}
